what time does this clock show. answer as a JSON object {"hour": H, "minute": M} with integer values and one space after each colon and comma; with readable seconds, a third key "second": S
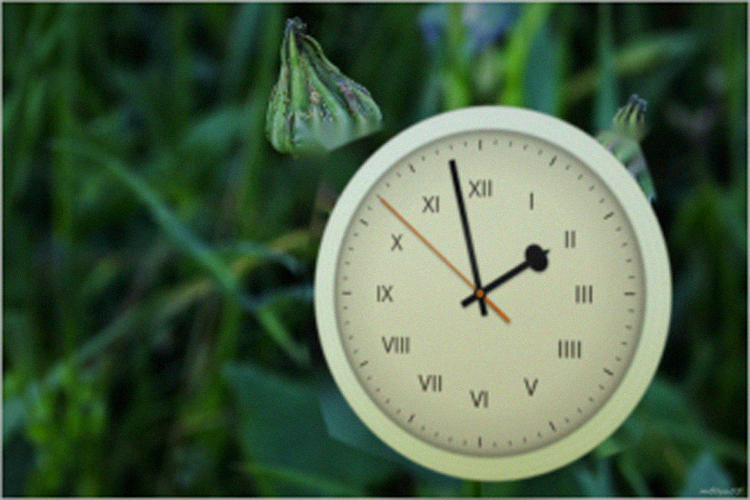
{"hour": 1, "minute": 57, "second": 52}
